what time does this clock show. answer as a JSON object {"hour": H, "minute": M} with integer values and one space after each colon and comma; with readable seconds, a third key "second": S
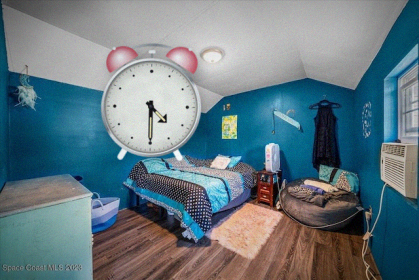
{"hour": 4, "minute": 30}
